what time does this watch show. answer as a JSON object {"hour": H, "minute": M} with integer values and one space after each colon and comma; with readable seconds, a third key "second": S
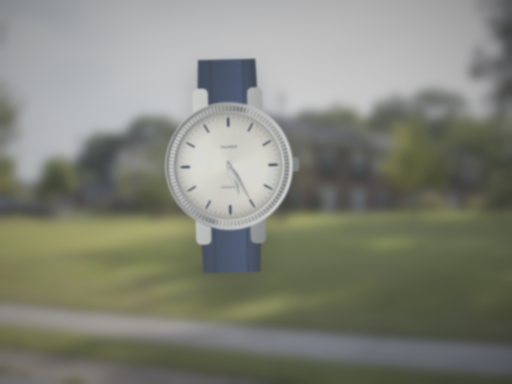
{"hour": 5, "minute": 25}
